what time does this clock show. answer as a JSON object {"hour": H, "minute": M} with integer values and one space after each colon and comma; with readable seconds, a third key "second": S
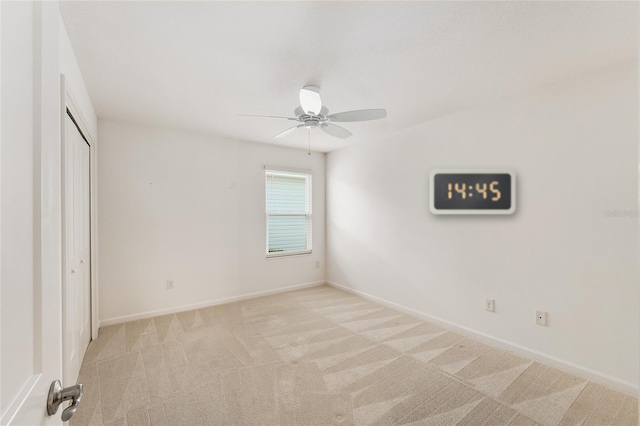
{"hour": 14, "minute": 45}
